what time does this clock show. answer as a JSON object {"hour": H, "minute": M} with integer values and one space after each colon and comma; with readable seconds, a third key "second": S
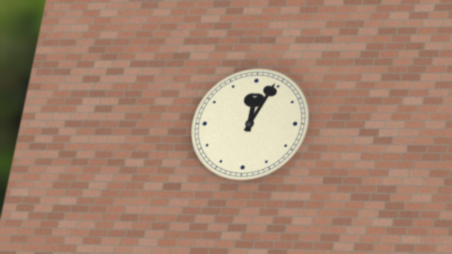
{"hour": 12, "minute": 4}
